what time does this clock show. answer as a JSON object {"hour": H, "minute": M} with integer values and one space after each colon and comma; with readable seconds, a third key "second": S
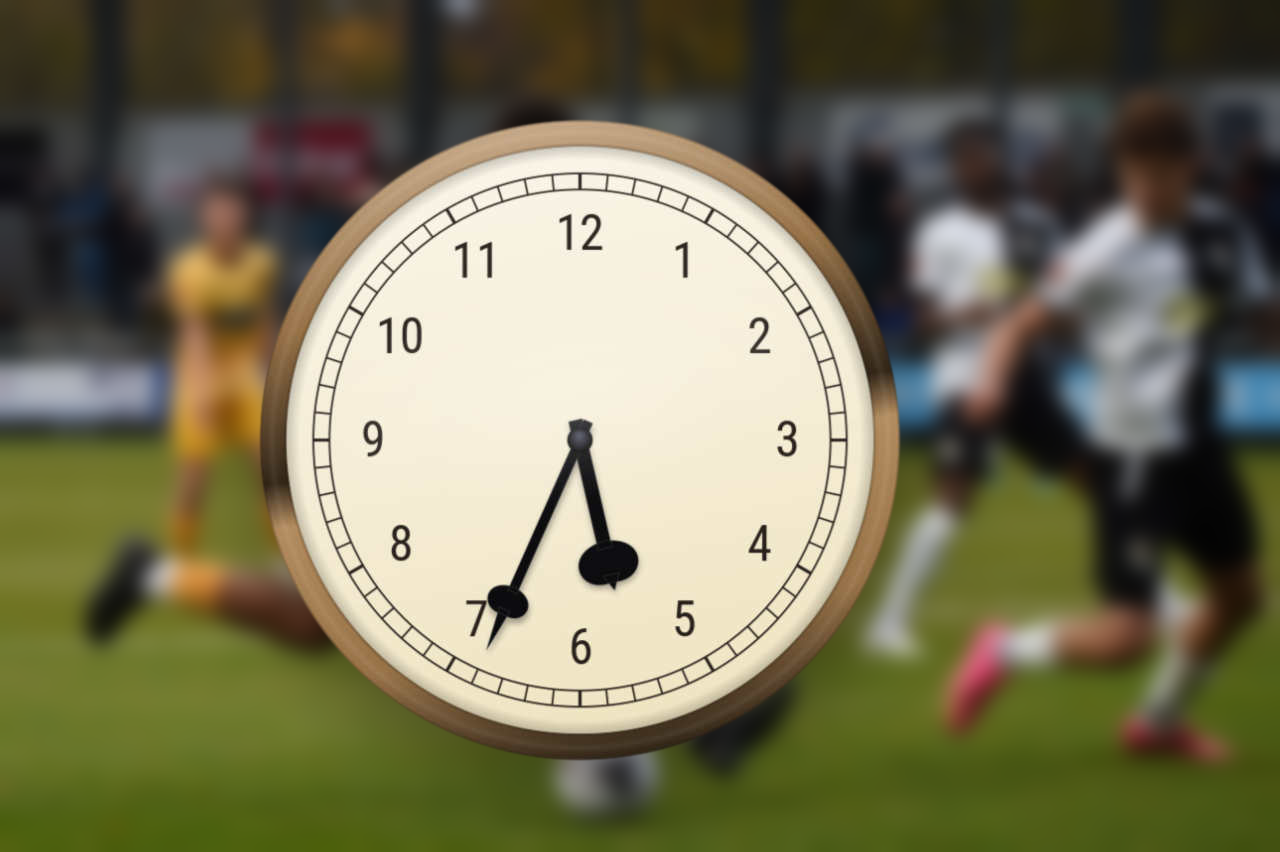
{"hour": 5, "minute": 34}
